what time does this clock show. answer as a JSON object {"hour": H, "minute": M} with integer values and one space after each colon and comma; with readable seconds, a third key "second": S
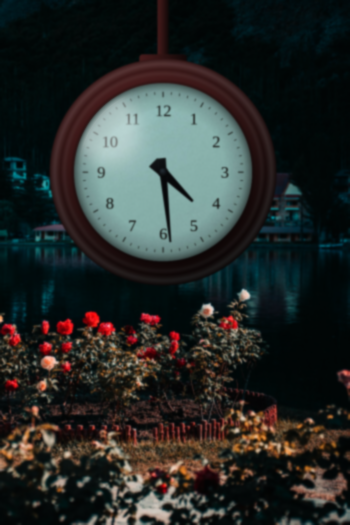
{"hour": 4, "minute": 29}
